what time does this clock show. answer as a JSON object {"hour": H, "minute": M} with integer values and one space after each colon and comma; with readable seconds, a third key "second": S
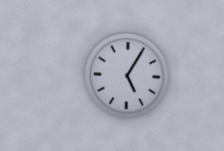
{"hour": 5, "minute": 5}
